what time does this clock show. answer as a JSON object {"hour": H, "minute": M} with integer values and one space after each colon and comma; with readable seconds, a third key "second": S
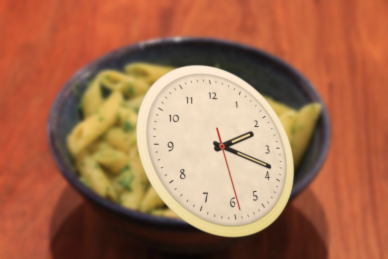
{"hour": 2, "minute": 18, "second": 29}
